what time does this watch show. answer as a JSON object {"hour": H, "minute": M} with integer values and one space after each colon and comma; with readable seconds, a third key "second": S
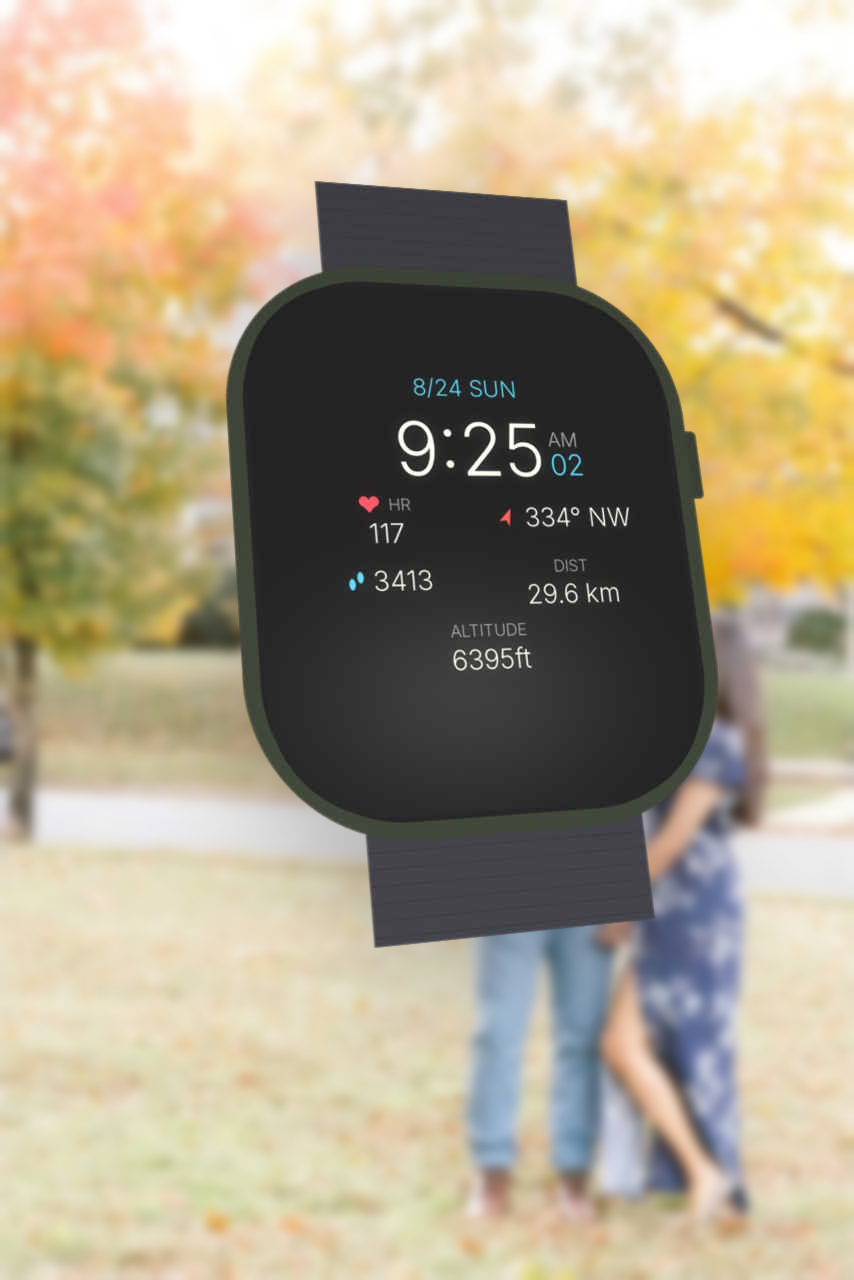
{"hour": 9, "minute": 25, "second": 2}
